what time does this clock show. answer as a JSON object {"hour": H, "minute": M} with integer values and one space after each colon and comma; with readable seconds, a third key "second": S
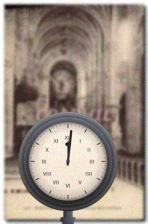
{"hour": 12, "minute": 1}
